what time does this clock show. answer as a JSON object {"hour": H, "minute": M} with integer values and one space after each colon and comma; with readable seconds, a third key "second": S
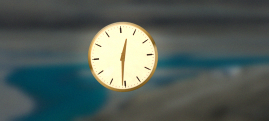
{"hour": 12, "minute": 31}
